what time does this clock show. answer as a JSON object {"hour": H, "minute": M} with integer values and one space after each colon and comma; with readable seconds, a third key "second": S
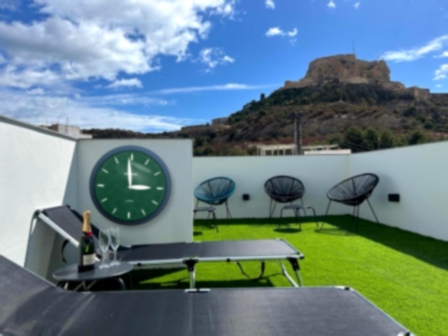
{"hour": 2, "minute": 59}
